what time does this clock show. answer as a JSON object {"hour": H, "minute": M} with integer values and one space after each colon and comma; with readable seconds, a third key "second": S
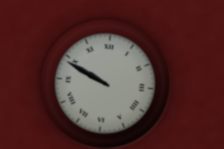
{"hour": 9, "minute": 49}
